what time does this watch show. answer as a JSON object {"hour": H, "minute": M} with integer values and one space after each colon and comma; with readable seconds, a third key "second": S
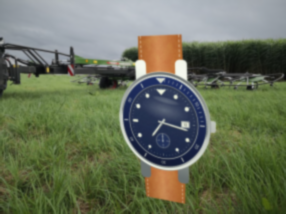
{"hour": 7, "minute": 17}
